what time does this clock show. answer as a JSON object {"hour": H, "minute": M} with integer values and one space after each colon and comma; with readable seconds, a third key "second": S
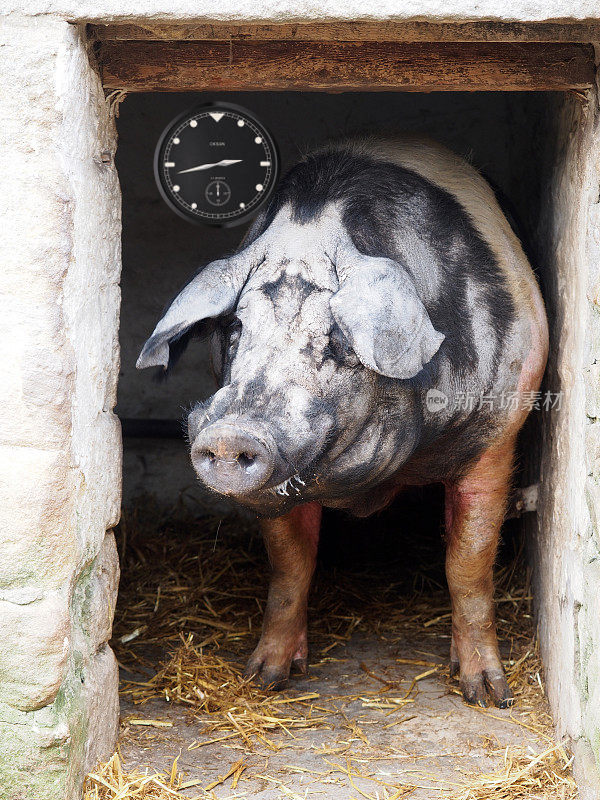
{"hour": 2, "minute": 43}
